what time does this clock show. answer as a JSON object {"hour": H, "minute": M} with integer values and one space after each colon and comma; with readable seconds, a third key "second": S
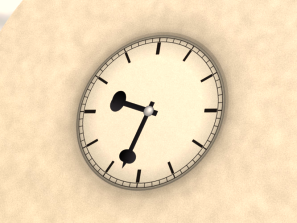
{"hour": 9, "minute": 33}
